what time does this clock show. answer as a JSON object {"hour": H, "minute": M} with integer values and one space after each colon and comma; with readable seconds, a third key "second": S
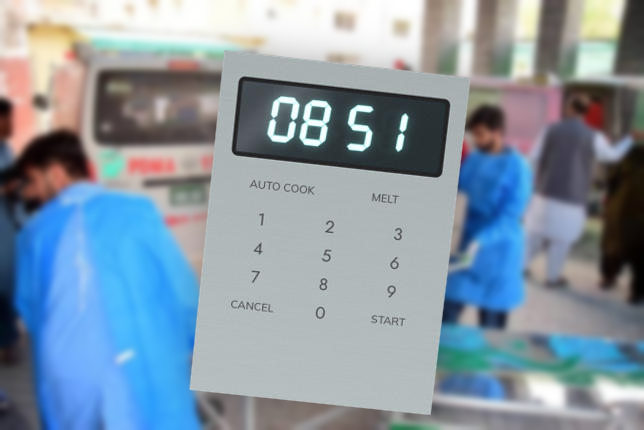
{"hour": 8, "minute": 51}
